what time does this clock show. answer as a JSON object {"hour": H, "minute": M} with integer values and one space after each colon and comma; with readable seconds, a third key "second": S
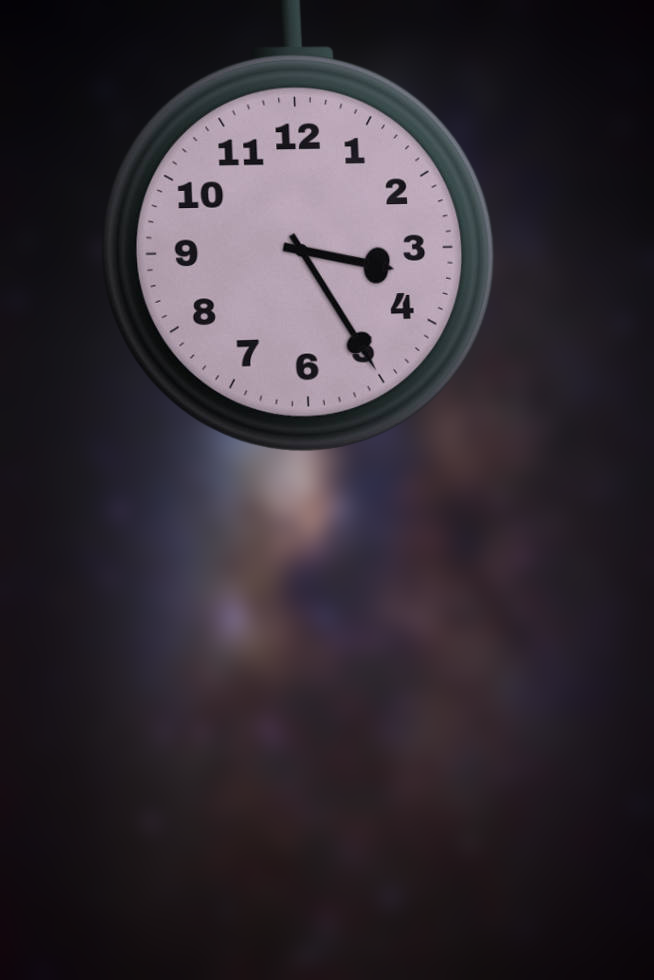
{"hour": 3, "minute": 25}
